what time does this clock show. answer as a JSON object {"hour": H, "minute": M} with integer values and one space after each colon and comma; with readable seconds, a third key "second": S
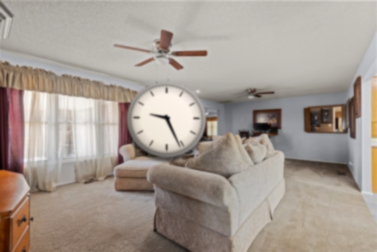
{"hour": 9, "minute": 26}
